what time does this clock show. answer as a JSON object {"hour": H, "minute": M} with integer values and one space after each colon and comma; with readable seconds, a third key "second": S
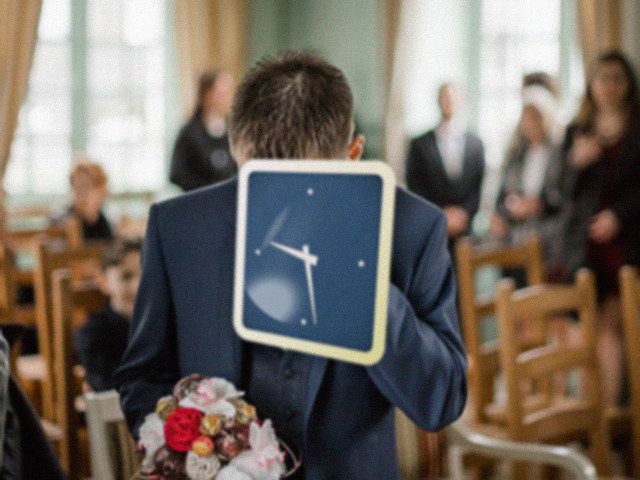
{"hour": 9, "minute": 28}
